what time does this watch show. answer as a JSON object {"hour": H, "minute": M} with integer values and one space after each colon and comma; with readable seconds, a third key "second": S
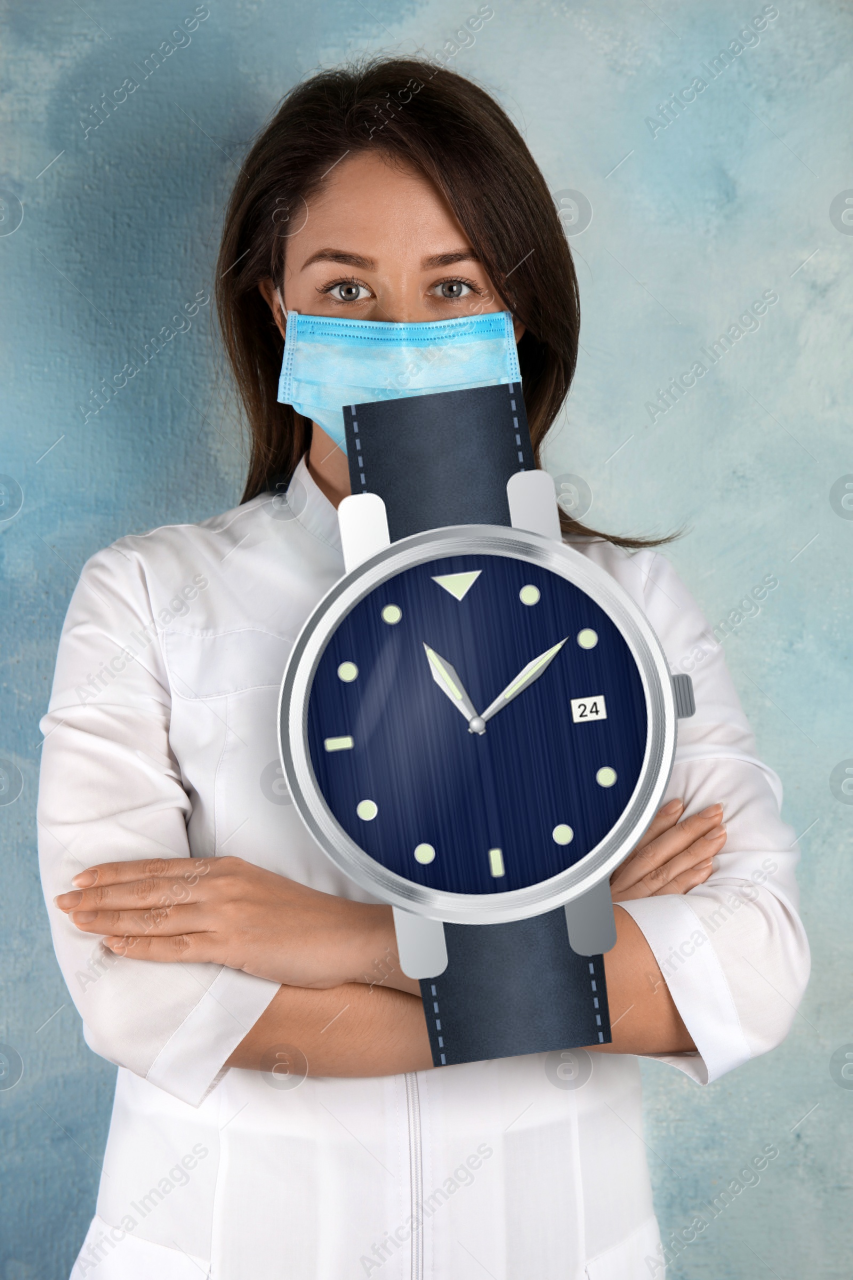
{"hour": 11, "minute": 9}
